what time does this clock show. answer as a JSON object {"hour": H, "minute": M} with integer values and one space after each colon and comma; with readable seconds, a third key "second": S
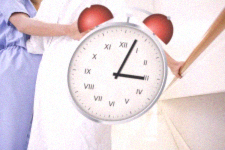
{"hour": 3, "minute": 3}
